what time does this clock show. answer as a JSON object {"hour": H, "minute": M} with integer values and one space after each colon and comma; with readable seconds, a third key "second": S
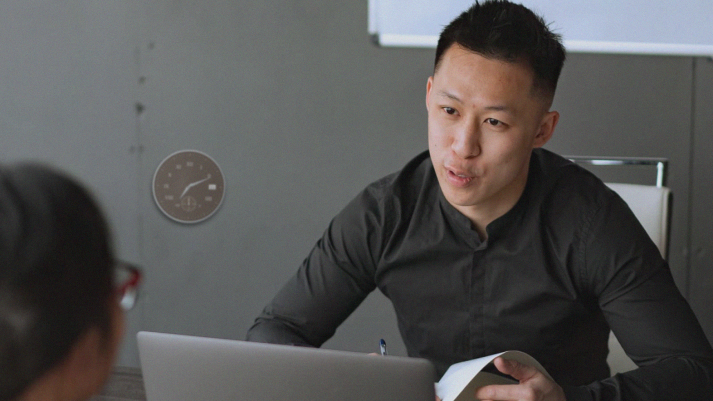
{"hour": 7, "minute": 11}
